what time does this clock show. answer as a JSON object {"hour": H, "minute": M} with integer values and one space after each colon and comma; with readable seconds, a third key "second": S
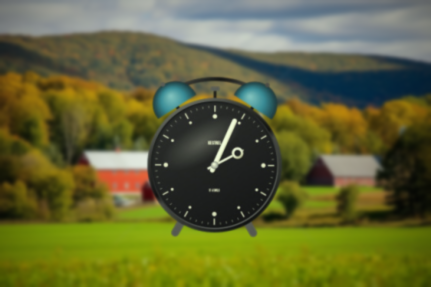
{"hour": 2, "minute": 4}
